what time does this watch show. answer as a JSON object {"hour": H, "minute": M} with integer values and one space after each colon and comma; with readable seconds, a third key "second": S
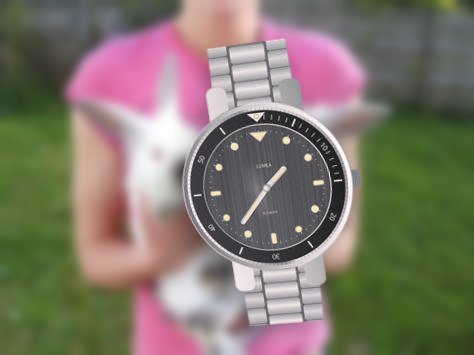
{"hour": 1, "minute": 37}
